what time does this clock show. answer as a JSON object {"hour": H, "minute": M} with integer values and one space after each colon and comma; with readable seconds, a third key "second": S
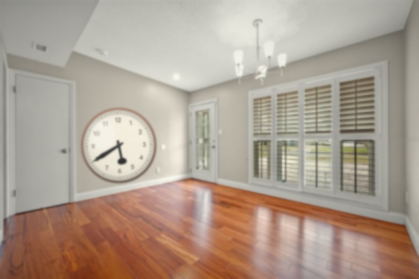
{"hour": 5, "minute": 40}
